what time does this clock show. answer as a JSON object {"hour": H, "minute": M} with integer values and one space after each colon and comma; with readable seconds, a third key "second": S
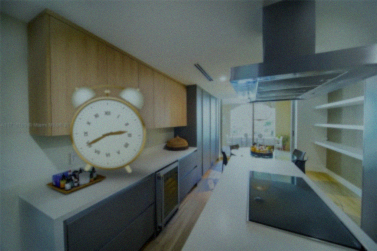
{"hour": 2, "minute": 40}
